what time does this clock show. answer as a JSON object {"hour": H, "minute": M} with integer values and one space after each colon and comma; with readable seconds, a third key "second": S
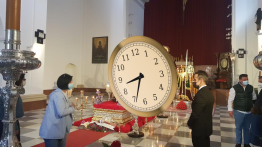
{"hour": 8, "minute": 34}
